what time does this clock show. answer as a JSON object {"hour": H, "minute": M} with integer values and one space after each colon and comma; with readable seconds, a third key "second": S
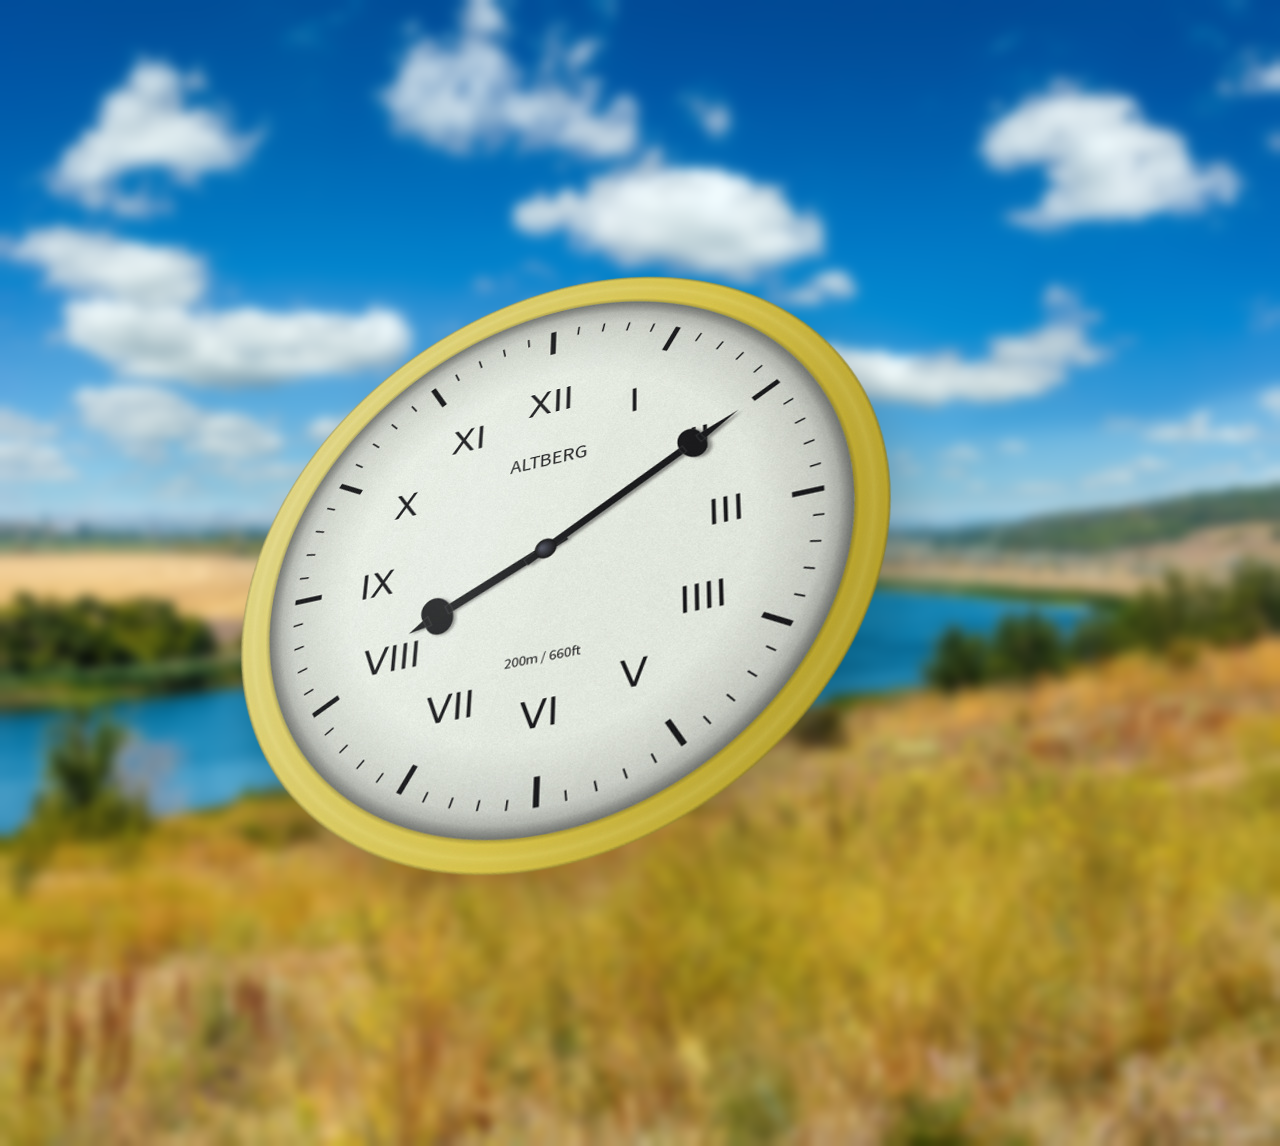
{"hour": 8, "minute": 10}
